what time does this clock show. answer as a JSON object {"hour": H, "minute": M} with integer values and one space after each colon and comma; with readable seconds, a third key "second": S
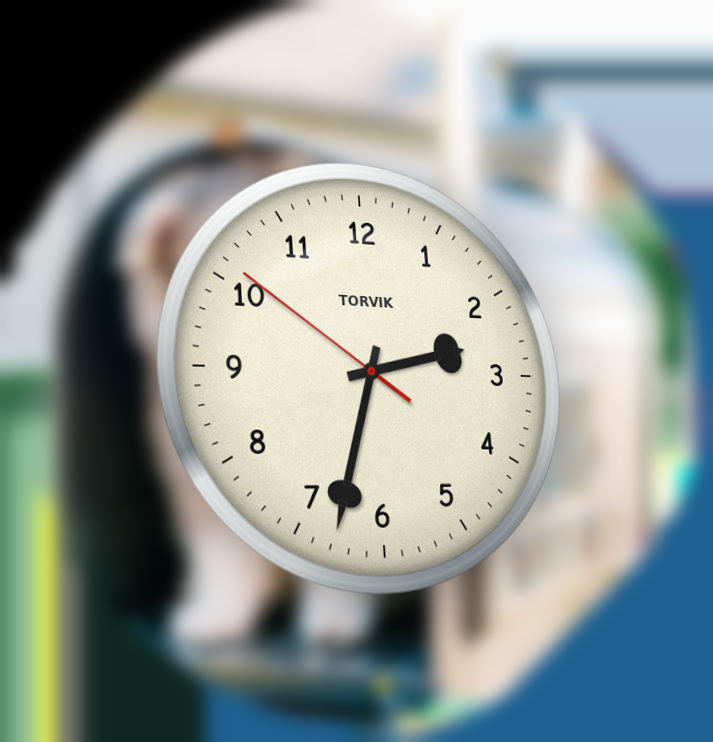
{"hour": 2, "minute": 32, "second": 51}
